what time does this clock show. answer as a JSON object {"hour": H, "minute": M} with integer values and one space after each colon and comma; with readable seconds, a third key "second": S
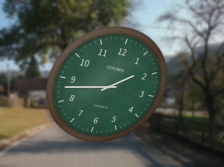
{"hour": 1, "minute": 43}
